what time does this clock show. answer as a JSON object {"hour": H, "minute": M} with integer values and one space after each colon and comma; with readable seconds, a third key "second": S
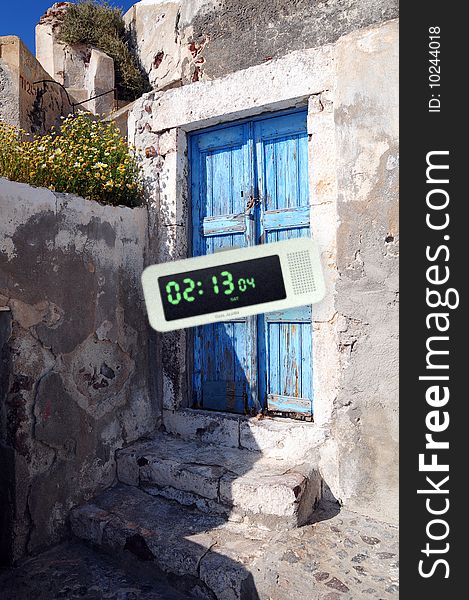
{"hour": 2, "minute": 13, "second": 4}
